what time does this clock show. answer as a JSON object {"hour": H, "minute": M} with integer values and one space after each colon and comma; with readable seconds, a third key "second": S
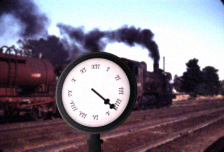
{"hour": 4, "minute": 22}
